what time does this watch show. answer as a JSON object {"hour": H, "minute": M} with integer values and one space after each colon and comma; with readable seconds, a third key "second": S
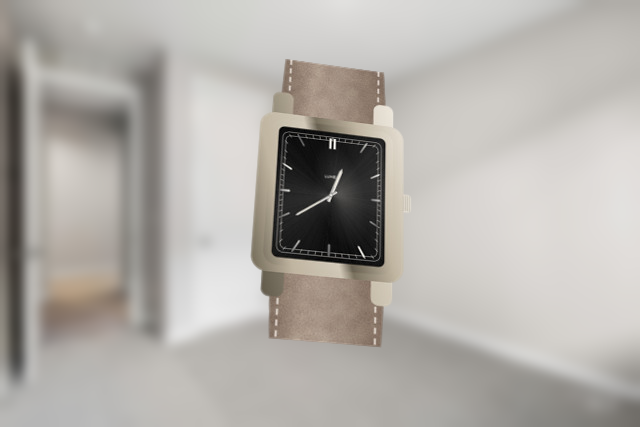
{"hour": 12, "minute": 39}
